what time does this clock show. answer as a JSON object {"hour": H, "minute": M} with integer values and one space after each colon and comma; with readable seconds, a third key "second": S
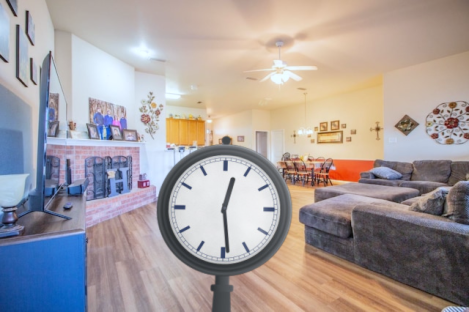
{"hour": 12, "minute": 29}
